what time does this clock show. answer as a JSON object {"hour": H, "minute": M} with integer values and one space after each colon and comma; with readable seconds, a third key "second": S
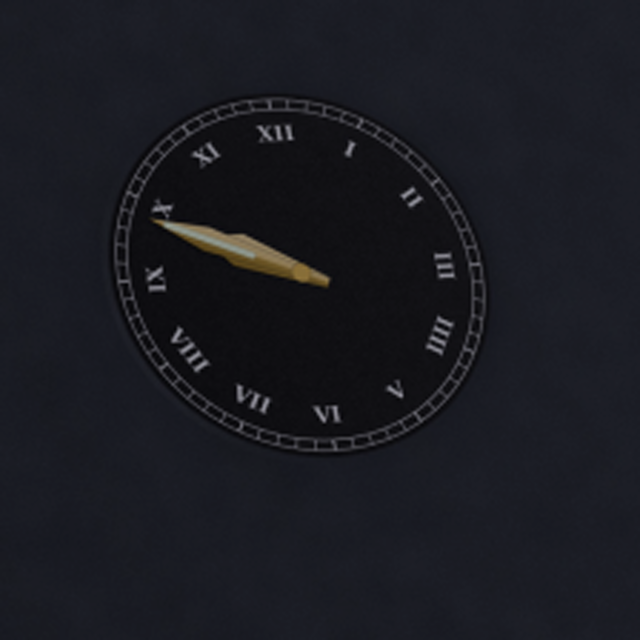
{"hour": 9, "minute": 49}
